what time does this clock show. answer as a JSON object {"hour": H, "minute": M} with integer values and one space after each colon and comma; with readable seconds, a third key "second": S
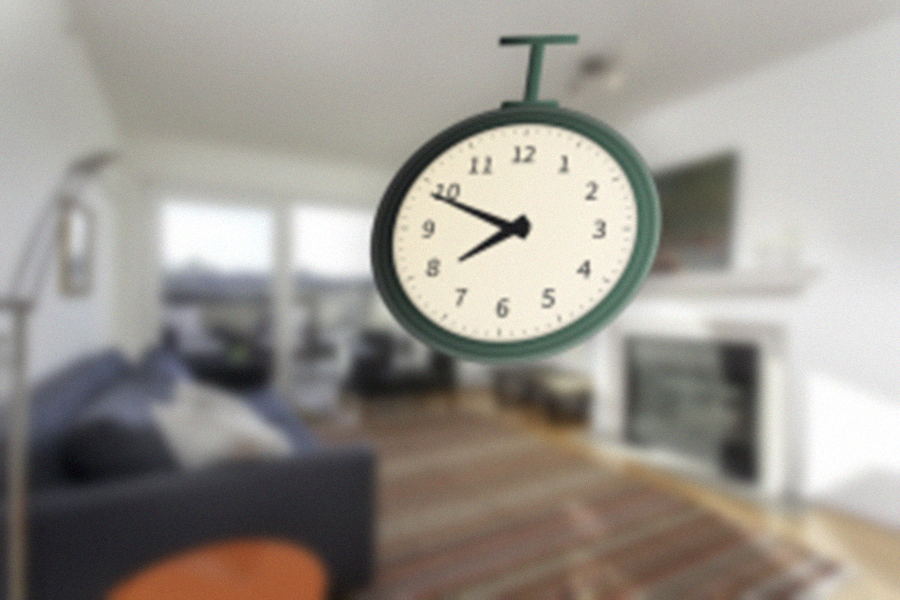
{"hour": 7, "minute": 49}
